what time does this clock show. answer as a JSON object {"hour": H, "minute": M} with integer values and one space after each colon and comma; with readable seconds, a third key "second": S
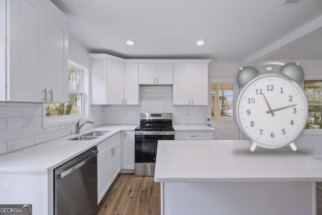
{"hour": 11, "minute": 13}
